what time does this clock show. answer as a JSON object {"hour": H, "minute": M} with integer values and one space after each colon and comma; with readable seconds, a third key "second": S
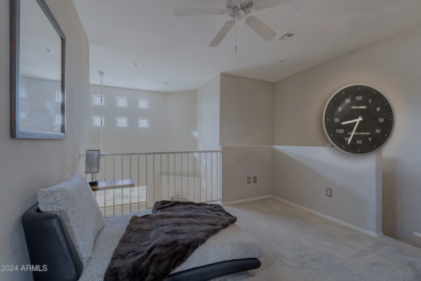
{"hour": 8, "minute": 34}
